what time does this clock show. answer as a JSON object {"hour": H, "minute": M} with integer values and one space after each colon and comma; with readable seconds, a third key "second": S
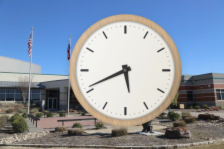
{"hour": 5, "minute": 41}
